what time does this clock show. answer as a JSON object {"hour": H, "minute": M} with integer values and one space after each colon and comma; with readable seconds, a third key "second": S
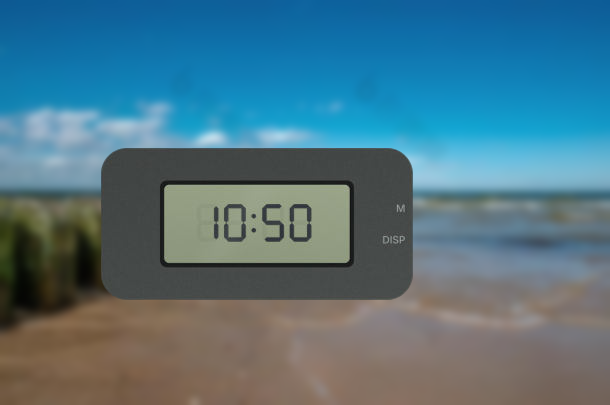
{"hour": 10, "minute": 50}
